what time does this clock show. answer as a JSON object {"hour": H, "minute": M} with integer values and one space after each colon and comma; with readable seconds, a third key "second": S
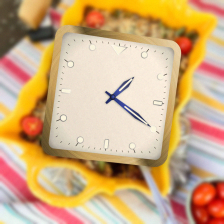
{"hour": 1, "minute": 20}
